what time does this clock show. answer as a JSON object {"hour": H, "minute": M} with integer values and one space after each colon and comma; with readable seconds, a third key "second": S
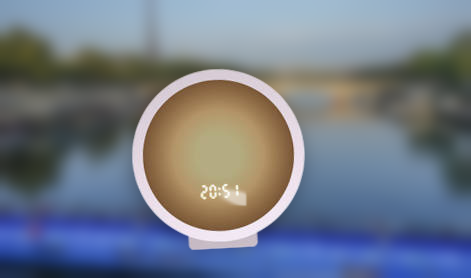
{"hour": 20, "minute": 51}
